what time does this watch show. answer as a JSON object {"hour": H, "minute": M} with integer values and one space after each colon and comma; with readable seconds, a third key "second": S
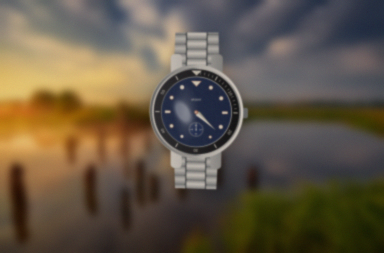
{"hour": 4, "minute": 22}
